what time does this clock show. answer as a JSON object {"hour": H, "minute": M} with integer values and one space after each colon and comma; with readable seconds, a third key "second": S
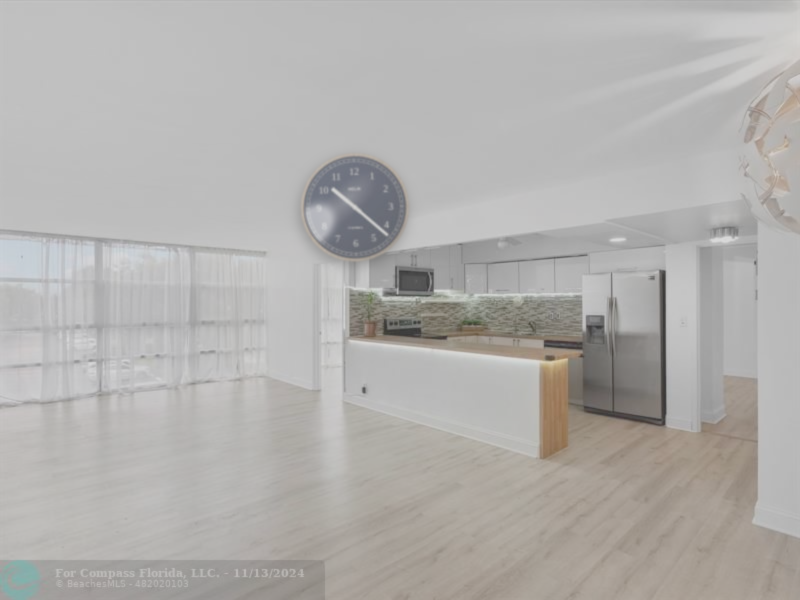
{"hour": 10, "minute": 22}
